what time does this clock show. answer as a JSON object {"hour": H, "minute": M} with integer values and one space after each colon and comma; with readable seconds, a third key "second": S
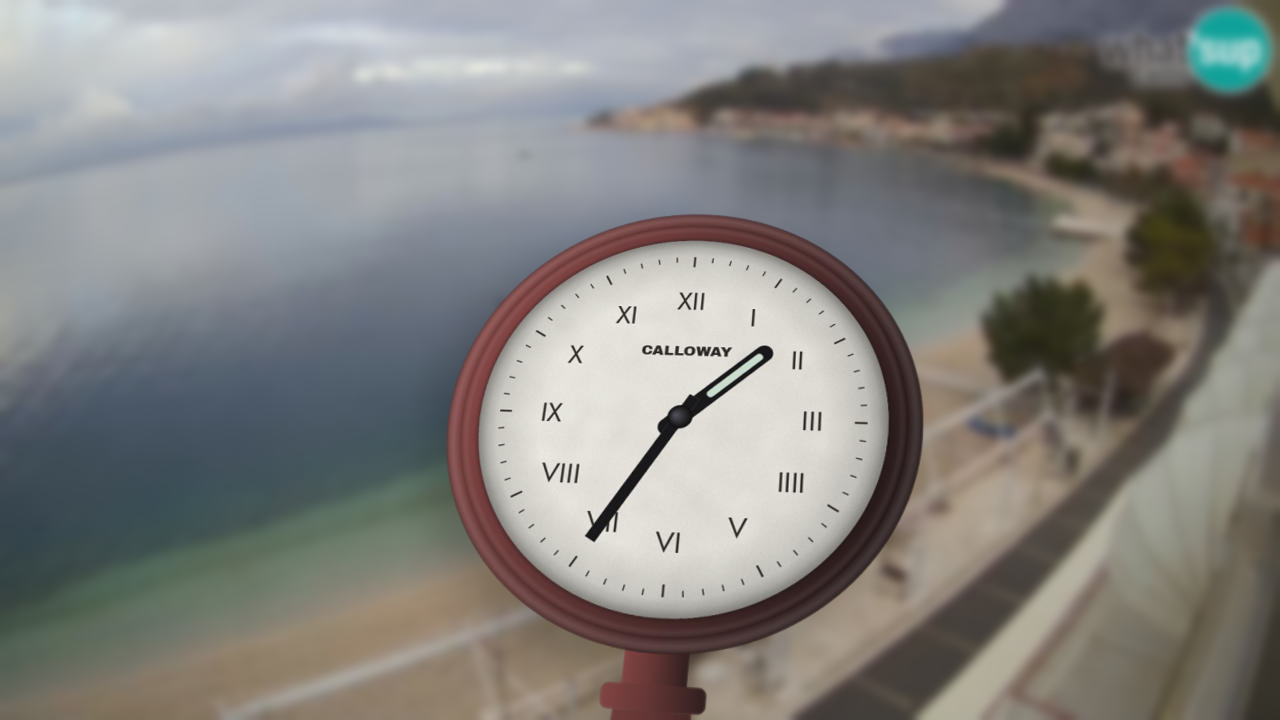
{"hour": 1, "minute": 35}
